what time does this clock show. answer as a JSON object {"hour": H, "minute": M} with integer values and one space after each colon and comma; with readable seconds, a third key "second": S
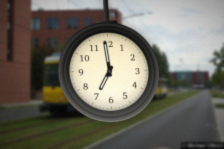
{"hour": 6, "minute": 59}
